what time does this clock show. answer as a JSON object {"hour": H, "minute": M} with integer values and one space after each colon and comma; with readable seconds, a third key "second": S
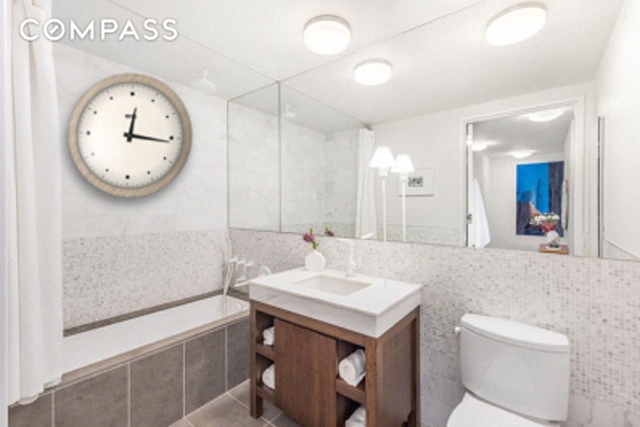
{"hour": 12, "minute": 16}
